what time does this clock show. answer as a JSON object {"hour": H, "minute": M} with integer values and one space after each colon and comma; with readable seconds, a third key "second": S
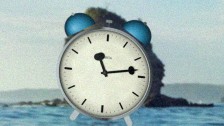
{"hour": 11, "minute": 13}
